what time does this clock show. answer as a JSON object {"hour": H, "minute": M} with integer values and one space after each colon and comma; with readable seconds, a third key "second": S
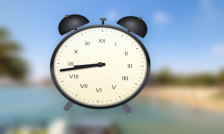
{"hour": 8, "minute": 43}
